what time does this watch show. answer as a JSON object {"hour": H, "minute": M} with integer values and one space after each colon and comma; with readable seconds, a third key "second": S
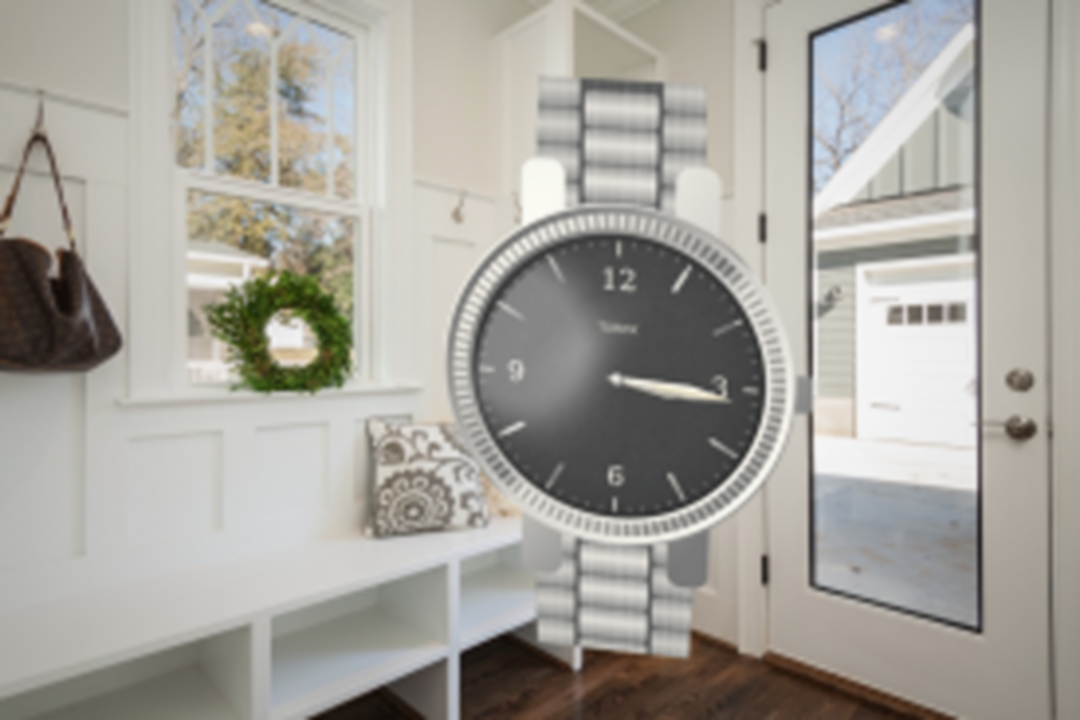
{"hour": 3, "minute": 16}
